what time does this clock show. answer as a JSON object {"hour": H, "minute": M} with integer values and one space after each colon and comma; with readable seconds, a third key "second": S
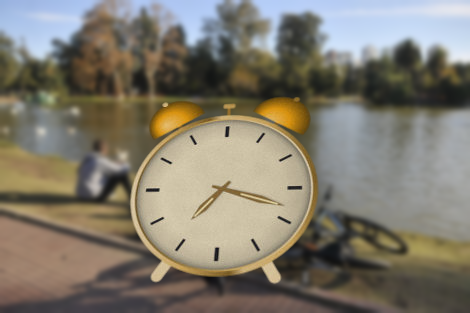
{"hour": 7, "minute": 18}
